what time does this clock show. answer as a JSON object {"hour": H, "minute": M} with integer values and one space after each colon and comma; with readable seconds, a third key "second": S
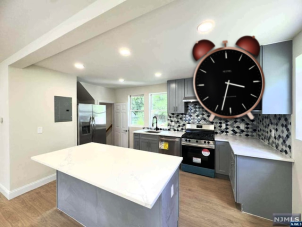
{"hour": 3, "minute": 33}
